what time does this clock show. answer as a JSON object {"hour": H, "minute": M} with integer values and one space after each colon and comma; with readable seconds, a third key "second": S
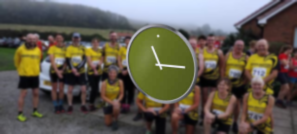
{"hour": 11, "minute": 15}
